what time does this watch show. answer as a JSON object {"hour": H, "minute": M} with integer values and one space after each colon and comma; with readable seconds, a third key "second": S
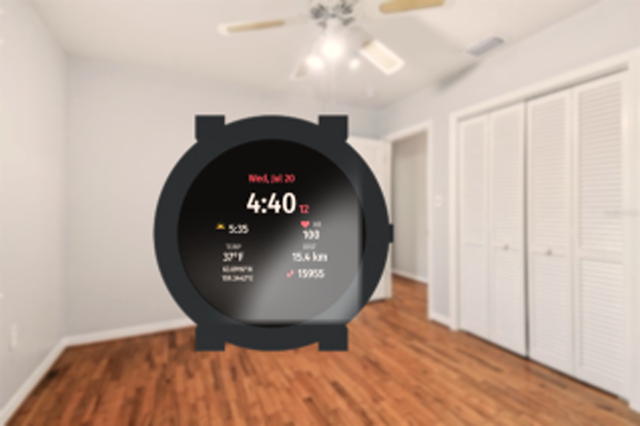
{"hour": 4, "minute": 40}
